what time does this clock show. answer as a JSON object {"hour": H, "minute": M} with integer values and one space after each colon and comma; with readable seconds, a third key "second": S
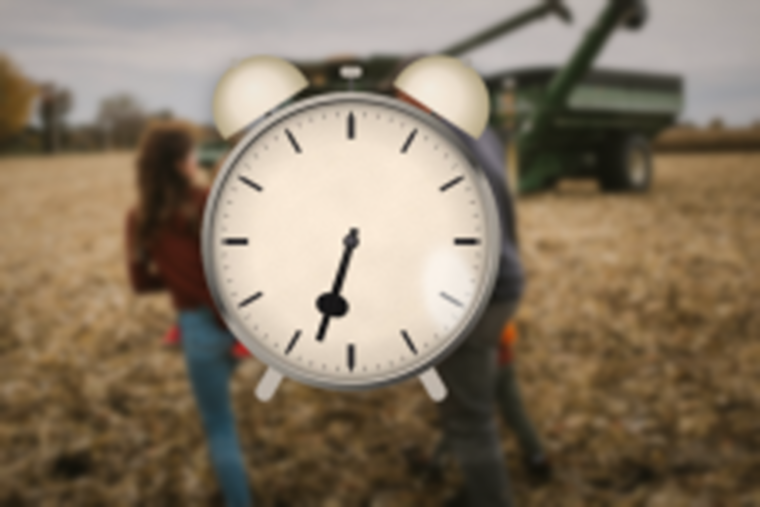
{"hour": 6, "minute": 33}
